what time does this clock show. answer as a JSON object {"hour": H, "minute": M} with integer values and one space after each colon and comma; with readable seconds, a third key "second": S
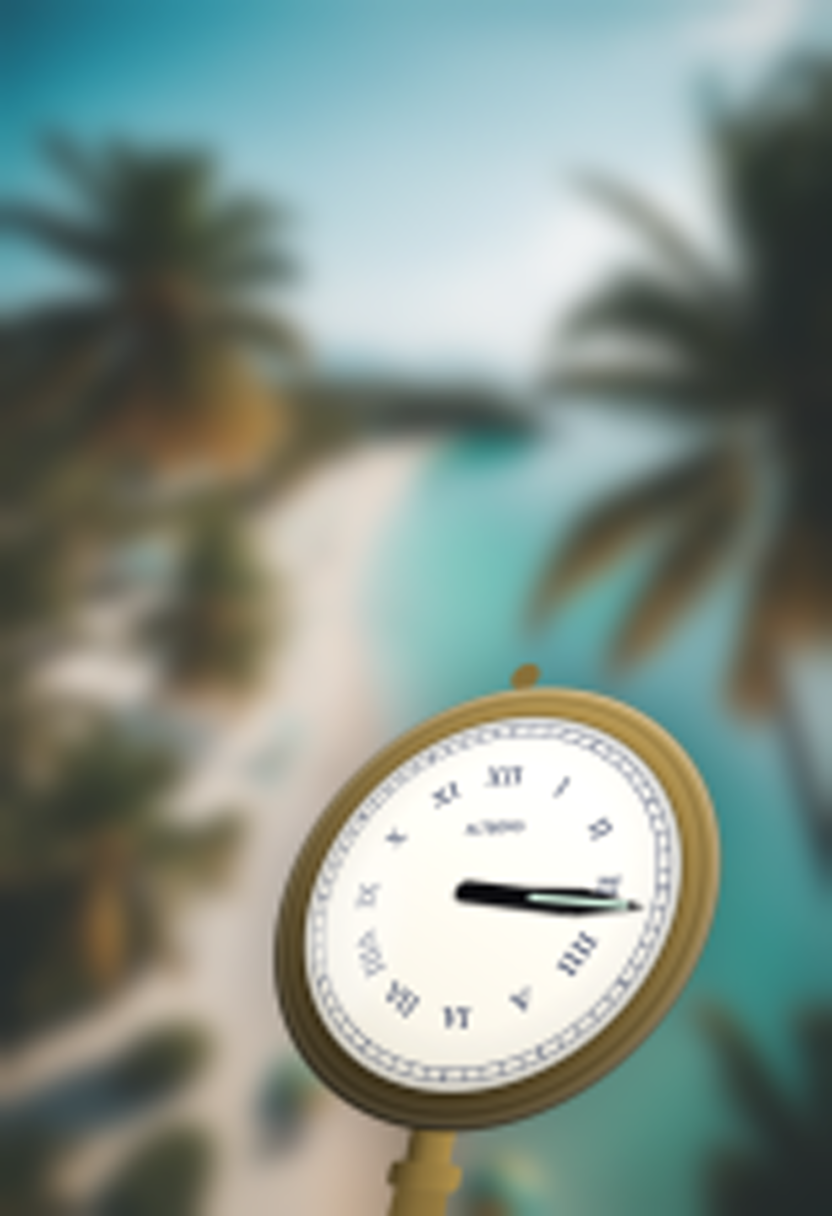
{"hour": 3, "minute": 16}
